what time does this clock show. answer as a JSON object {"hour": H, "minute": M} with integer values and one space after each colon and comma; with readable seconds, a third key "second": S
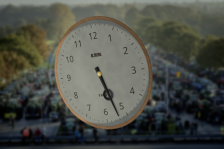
{"hour": 5, "minute": 27}
